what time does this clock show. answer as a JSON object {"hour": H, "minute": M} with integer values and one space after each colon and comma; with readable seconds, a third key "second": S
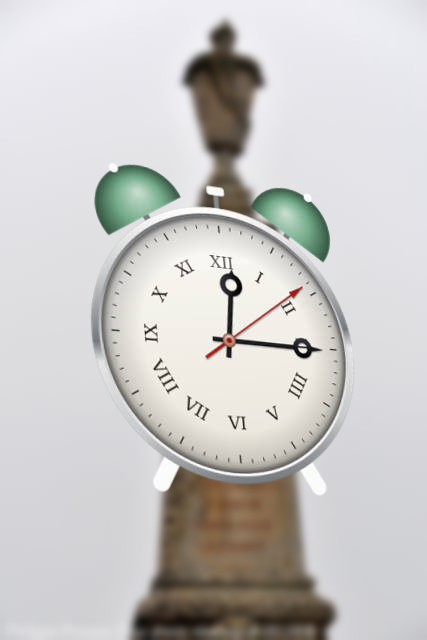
{"hour": 12, "minute": 15, "second": 9}
